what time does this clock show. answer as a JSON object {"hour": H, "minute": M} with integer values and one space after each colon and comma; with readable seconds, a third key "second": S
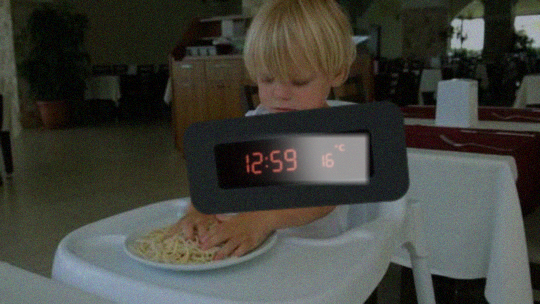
{"hour": 12, "minute": 59}
